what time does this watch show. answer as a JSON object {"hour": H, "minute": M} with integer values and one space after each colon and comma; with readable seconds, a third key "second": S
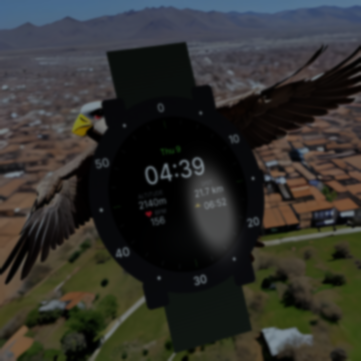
{"hour": 4, "minute": 39}
